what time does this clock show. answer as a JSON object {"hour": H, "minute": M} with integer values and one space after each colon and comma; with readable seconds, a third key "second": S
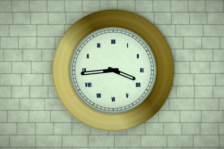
{"hour": 3, "minute": 44}
